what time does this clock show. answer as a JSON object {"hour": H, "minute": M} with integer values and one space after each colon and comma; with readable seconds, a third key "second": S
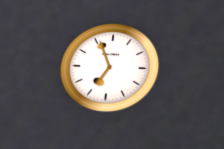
{"hour": 6, "minute": 56}
